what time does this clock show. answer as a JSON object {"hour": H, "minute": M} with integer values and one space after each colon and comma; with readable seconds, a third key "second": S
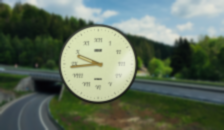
{"hour": 9, "minute": 44}
